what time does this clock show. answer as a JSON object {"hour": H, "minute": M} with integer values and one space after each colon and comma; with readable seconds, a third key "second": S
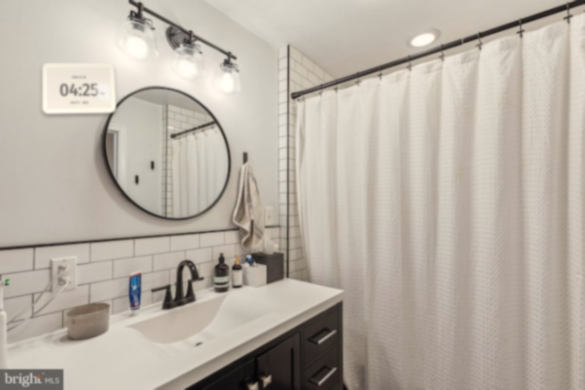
{"hour": 4, "minute": 25}
